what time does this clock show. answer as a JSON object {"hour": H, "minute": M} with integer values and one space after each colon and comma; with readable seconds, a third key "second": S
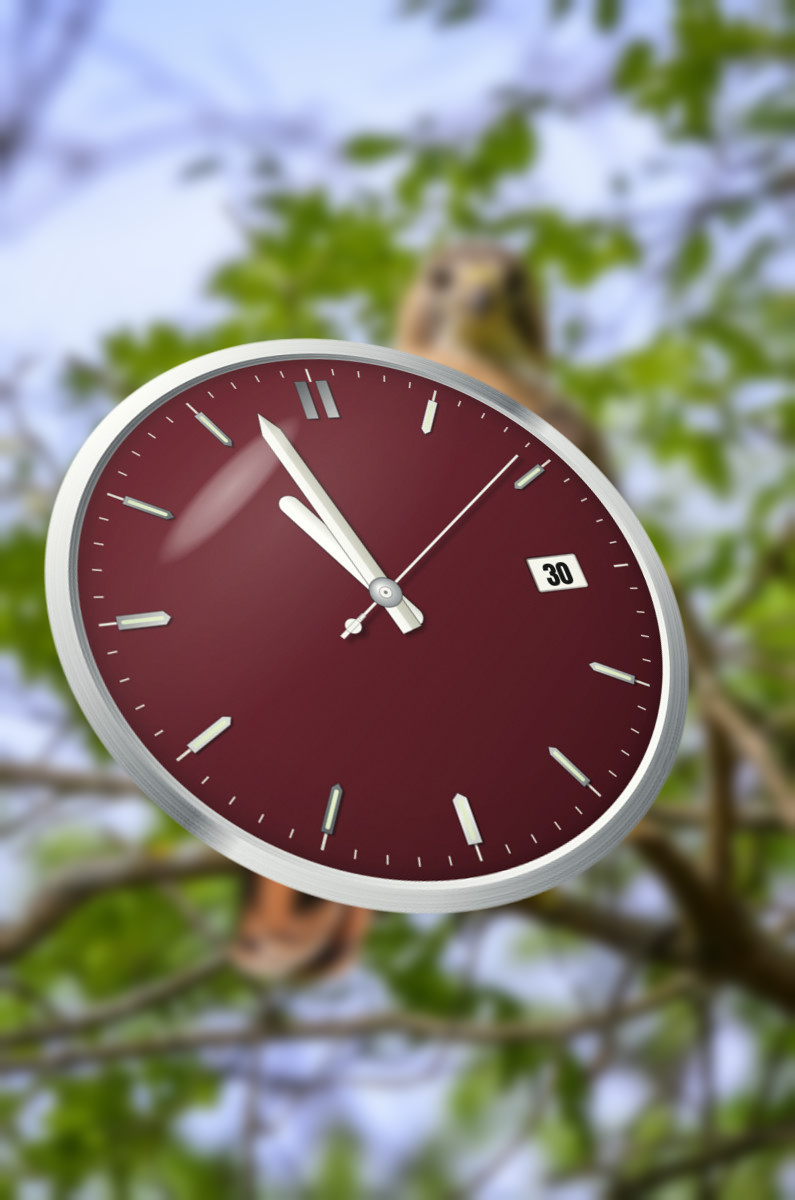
{"hour": 10, "minute": 57, "second": 9}
